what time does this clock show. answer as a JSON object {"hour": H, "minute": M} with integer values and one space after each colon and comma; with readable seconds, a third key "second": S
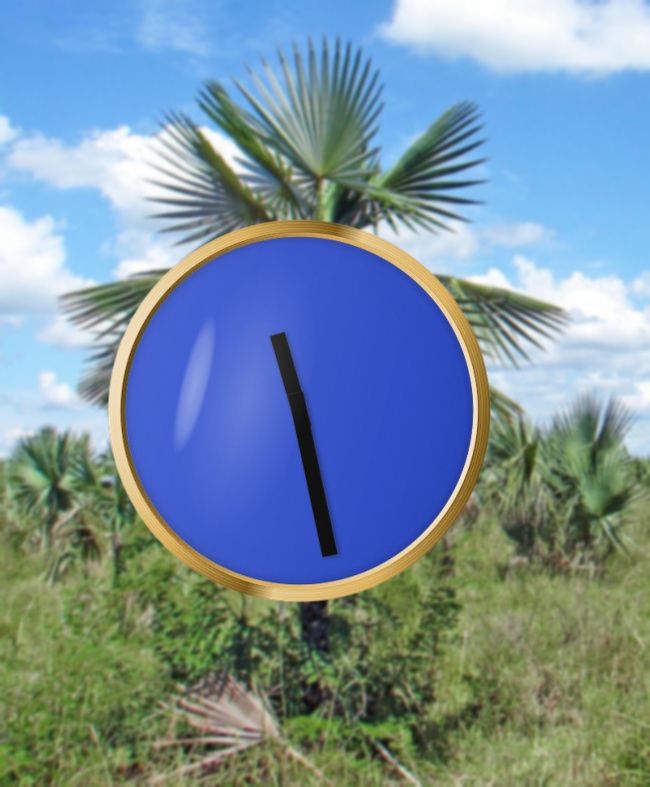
{"hour": 11, "minute": 28}
